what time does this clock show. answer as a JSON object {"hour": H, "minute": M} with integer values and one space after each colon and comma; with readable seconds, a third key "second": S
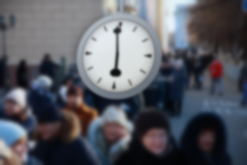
{"hour": 5, "minute": 59}
